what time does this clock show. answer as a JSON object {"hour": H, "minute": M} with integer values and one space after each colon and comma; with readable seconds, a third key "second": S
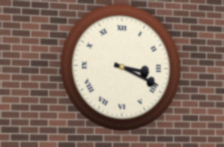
{"hour": 3, "minute": 19}
